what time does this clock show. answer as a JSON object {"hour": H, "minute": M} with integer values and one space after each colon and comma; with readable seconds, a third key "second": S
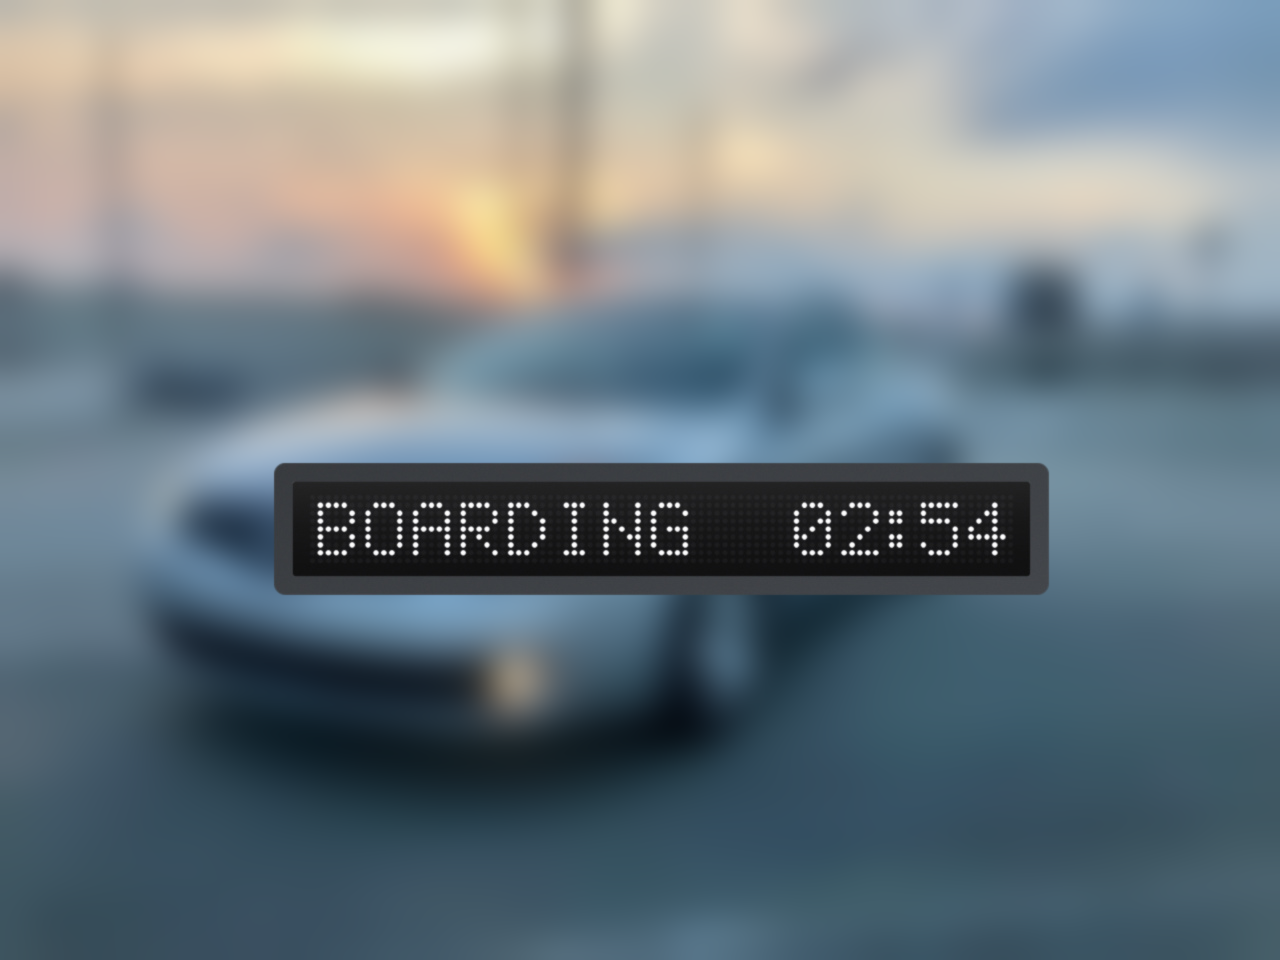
{"hour": 2, "minute": 54}
